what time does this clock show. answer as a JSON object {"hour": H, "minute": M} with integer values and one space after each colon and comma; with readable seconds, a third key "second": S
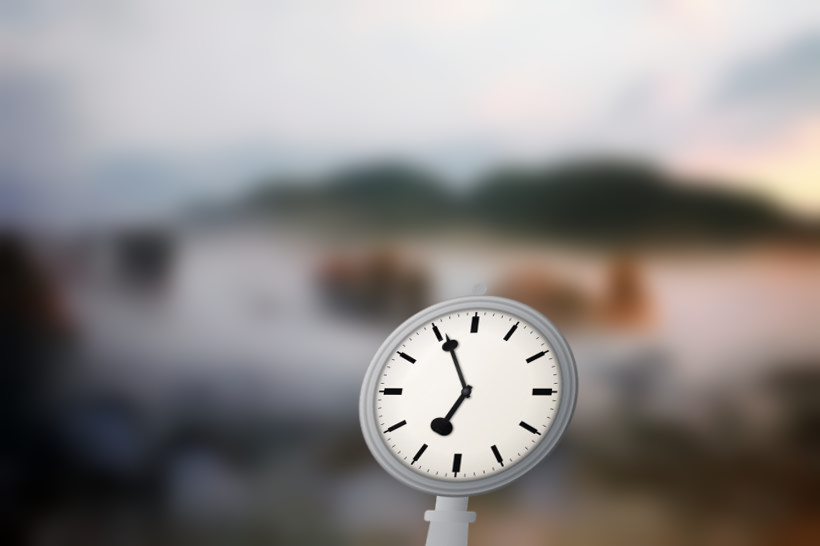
{"hour": 6, "minute": 56}
